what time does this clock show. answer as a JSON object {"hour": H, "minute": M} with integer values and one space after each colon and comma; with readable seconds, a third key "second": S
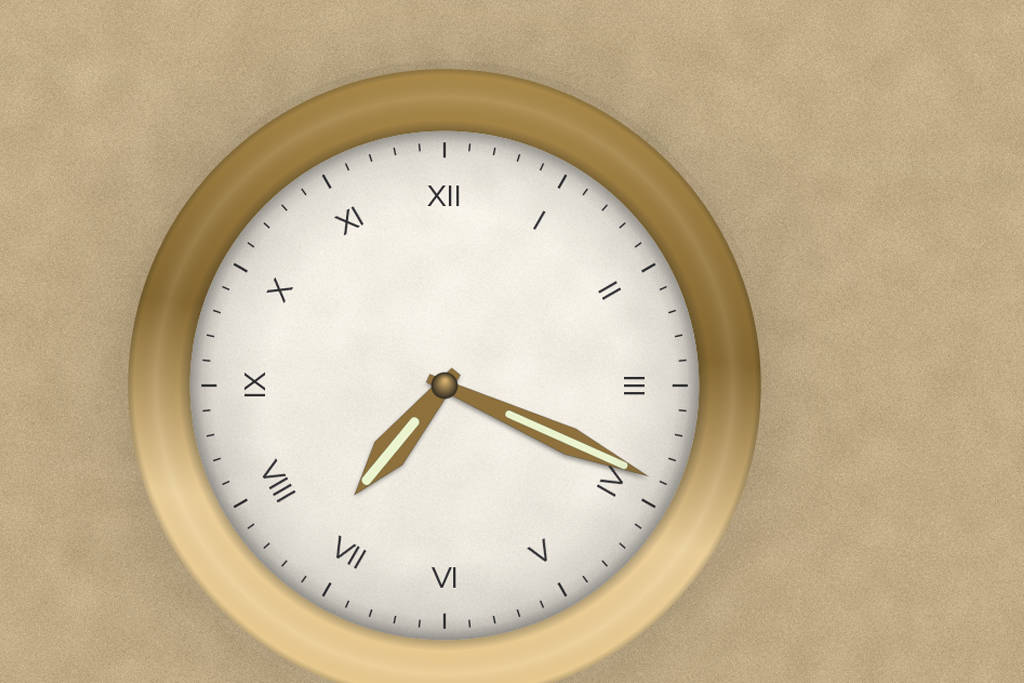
{"hour": 7, "minute": 19}
